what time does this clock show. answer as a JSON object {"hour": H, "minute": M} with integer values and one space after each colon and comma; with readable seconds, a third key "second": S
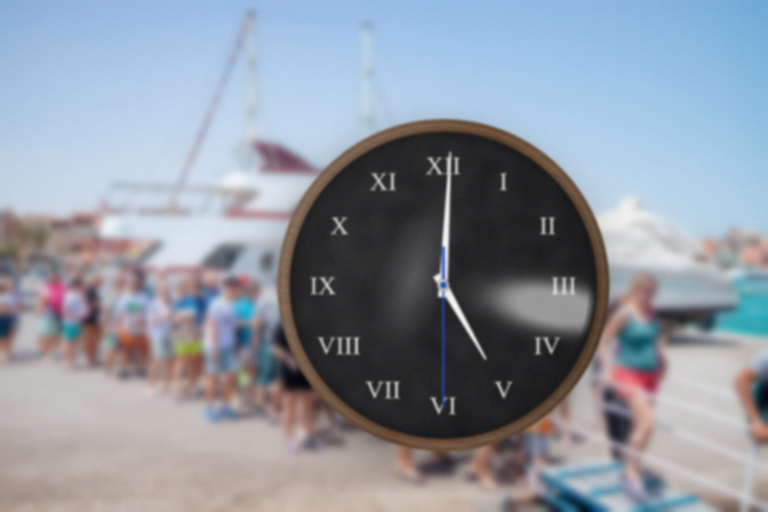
{"hour": 5, "minute": 0, "second": 30}
